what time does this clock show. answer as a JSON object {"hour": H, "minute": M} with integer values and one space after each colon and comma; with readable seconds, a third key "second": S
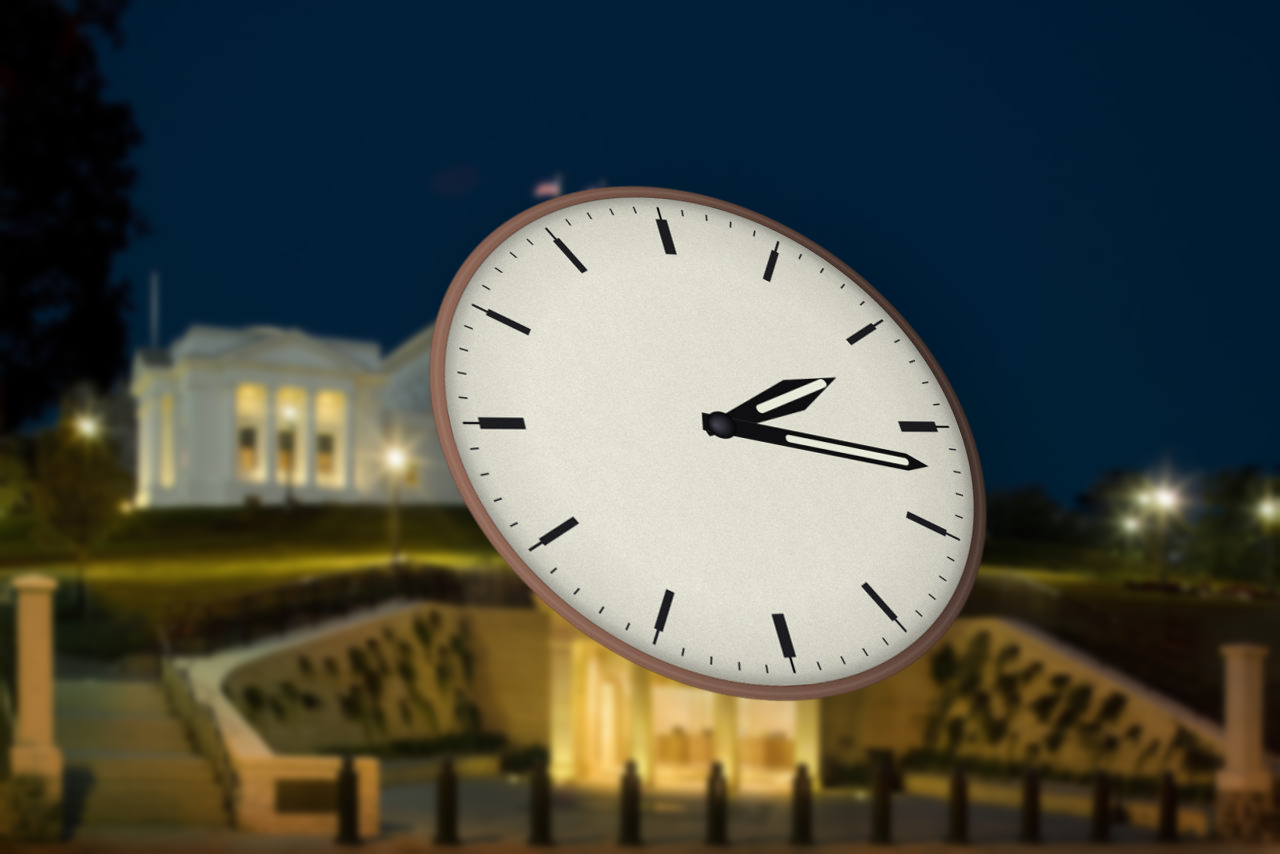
{"hour": 2, "minute": 17}
